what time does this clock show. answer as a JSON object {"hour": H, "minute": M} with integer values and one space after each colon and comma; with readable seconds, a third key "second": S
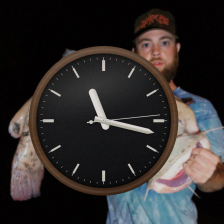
{"hour": 11, "minute": 17, "second": 14}
